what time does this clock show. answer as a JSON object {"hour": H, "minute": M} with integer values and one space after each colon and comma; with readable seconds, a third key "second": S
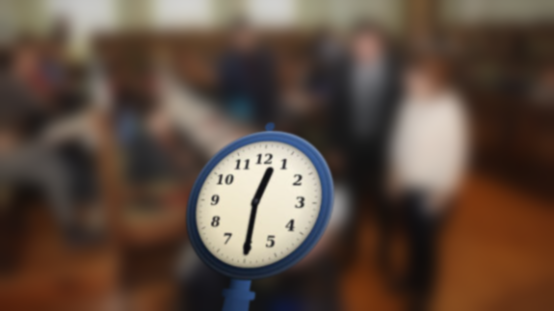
{"hour": 12, "minute": 30}
